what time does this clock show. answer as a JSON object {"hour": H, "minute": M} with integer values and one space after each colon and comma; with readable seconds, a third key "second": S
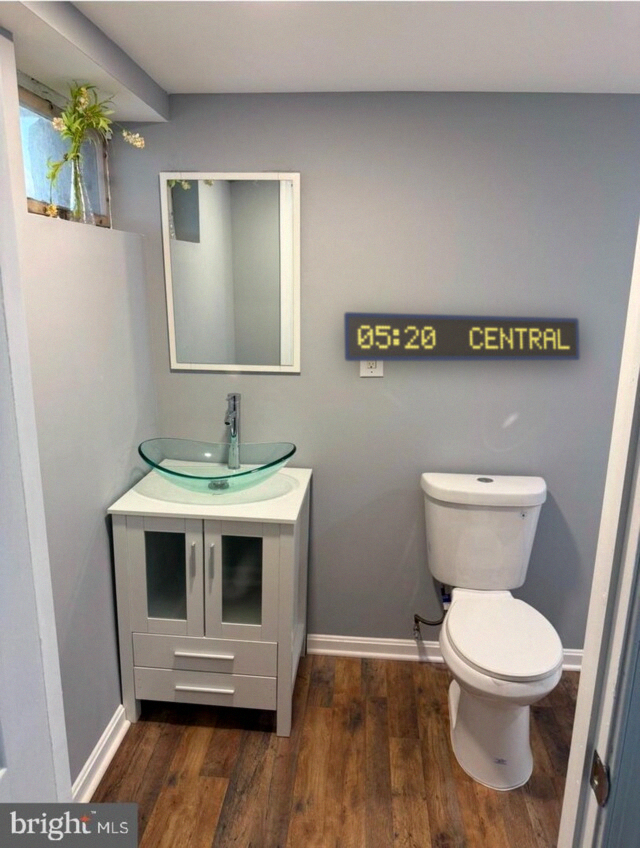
{"hour": 5, "minute": 20}
